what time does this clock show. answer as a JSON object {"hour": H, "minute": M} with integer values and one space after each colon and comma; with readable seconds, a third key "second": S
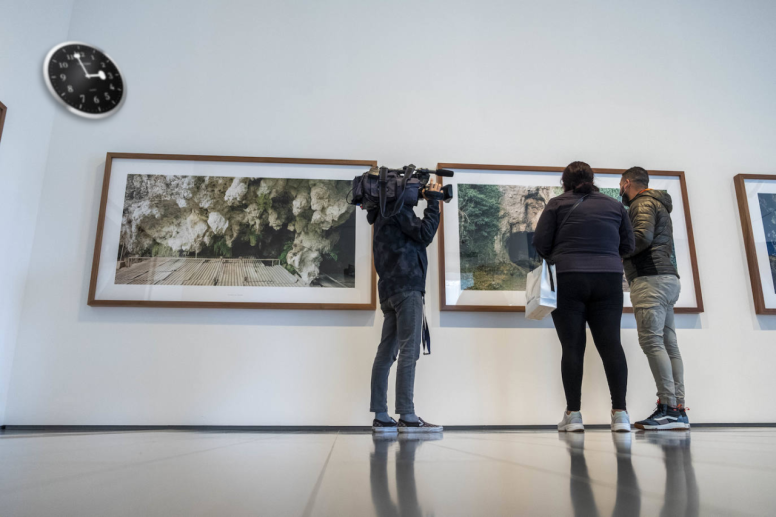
{"hour": 2, "minute": 58}
